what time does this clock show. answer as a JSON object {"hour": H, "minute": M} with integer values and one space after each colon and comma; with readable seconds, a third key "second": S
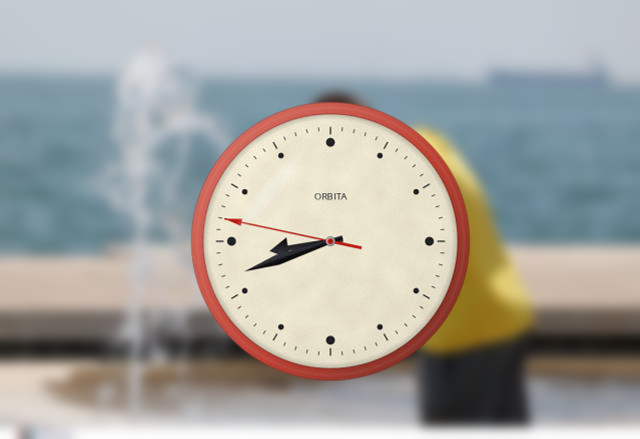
{"hour": 8, "minute": 41, "second": 47}
